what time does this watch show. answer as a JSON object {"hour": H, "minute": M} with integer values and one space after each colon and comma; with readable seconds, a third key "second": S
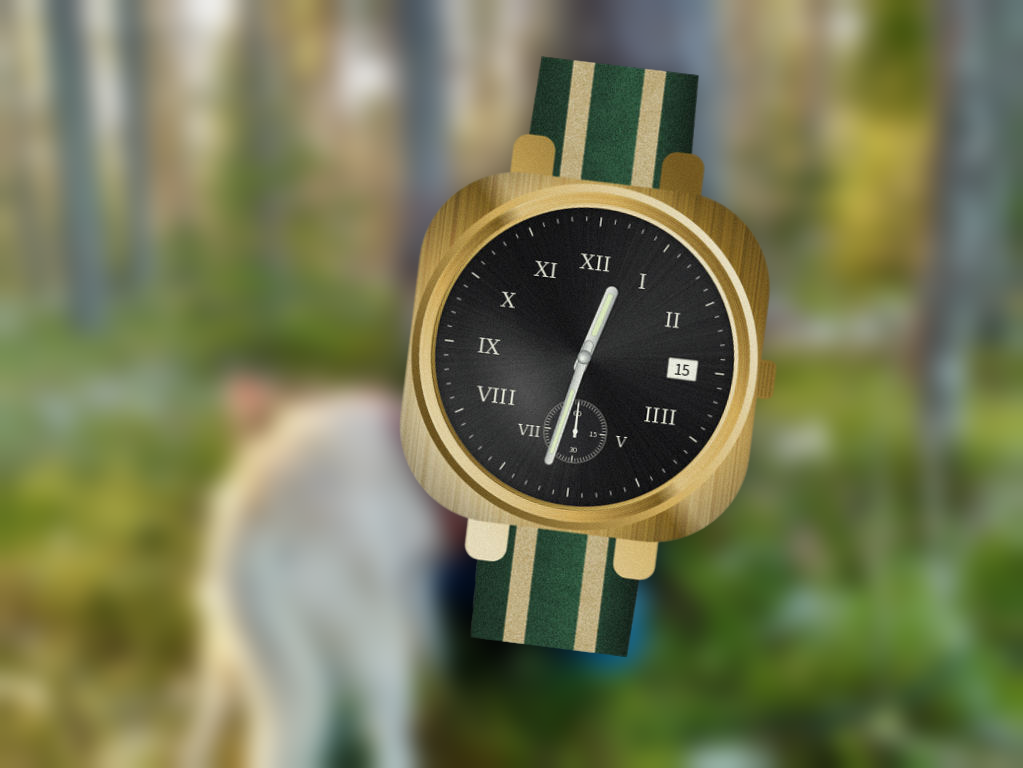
{"hour": 12, "minute": 32}
